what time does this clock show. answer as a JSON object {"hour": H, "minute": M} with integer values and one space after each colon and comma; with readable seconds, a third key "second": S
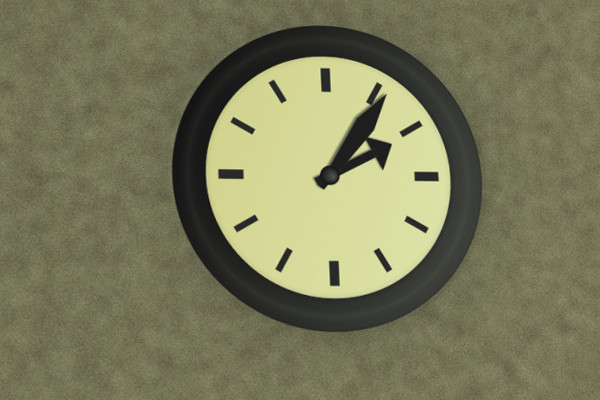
{"hour": 2, "minute": 6}
